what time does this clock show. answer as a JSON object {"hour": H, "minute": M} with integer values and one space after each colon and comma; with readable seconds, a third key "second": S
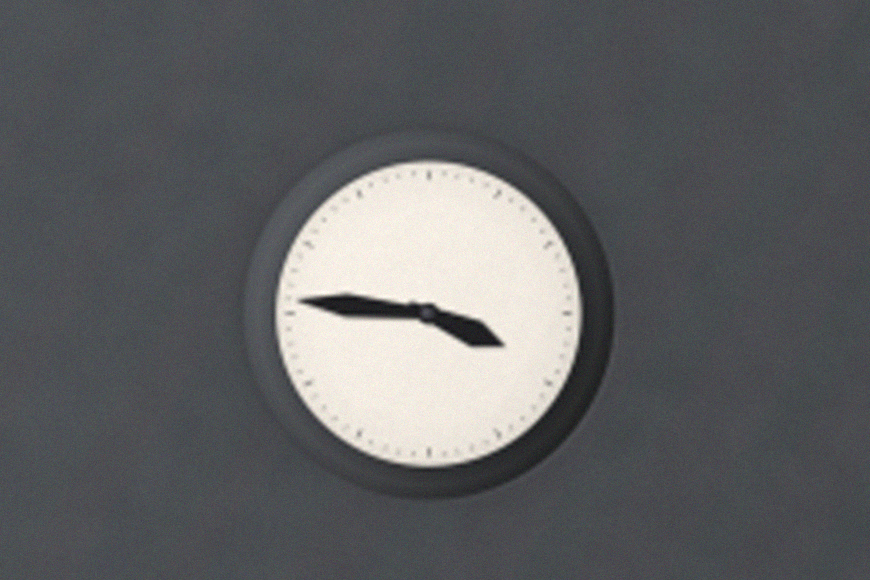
{"hour": 3, "minute": 46}
